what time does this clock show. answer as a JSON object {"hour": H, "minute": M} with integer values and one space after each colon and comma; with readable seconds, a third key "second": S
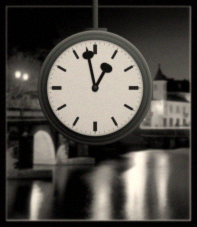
{"hour": 12, "minute": 58}
